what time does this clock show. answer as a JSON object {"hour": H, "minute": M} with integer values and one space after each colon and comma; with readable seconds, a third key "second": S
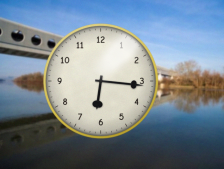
{"hour": 6, "minute": 16}
